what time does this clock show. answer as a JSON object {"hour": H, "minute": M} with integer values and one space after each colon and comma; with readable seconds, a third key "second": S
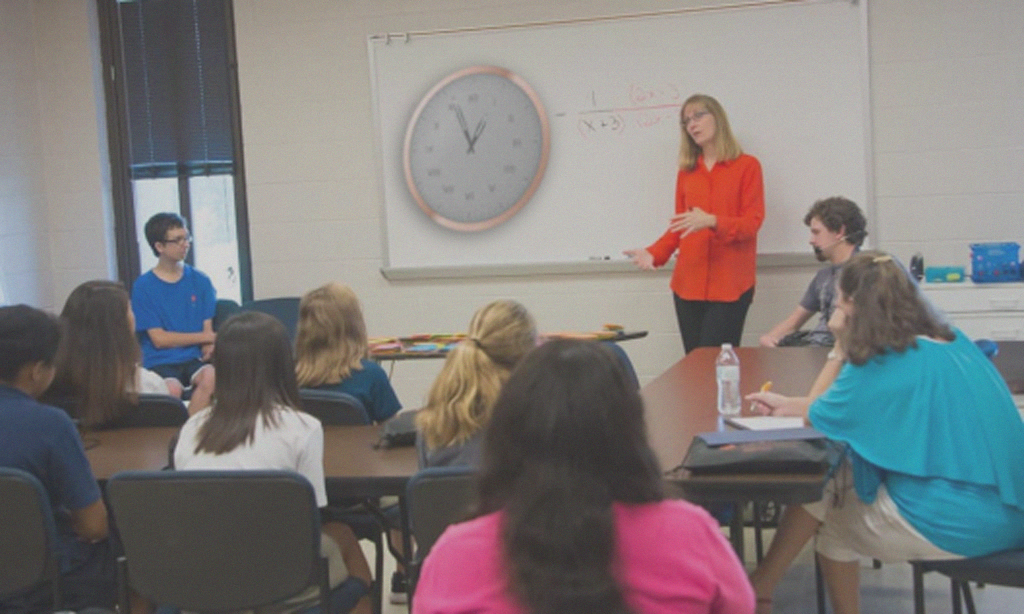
{"hour": 12, "minute": 56}
